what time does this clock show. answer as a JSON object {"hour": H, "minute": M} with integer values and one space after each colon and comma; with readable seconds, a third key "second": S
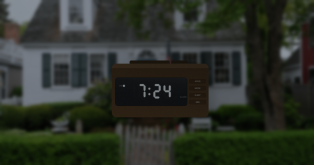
{"hour": 7, "minute": 24}
